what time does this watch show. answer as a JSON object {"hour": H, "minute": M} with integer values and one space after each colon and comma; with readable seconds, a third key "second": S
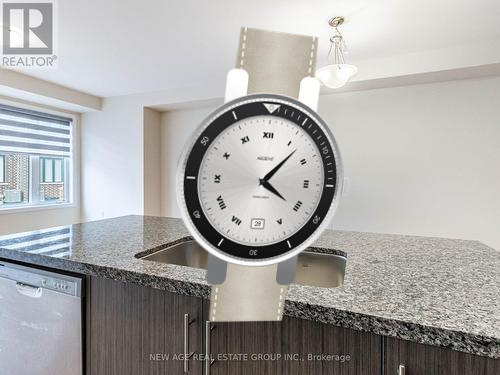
{"hour": 4, "minute": 7}
